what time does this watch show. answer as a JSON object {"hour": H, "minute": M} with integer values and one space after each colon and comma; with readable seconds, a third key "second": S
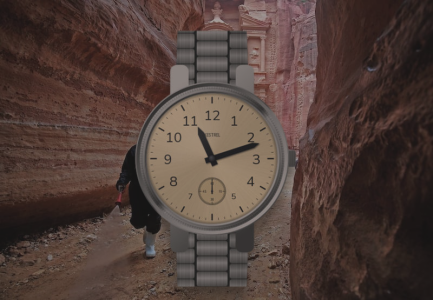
{"hour": 11, "minute": 12}
